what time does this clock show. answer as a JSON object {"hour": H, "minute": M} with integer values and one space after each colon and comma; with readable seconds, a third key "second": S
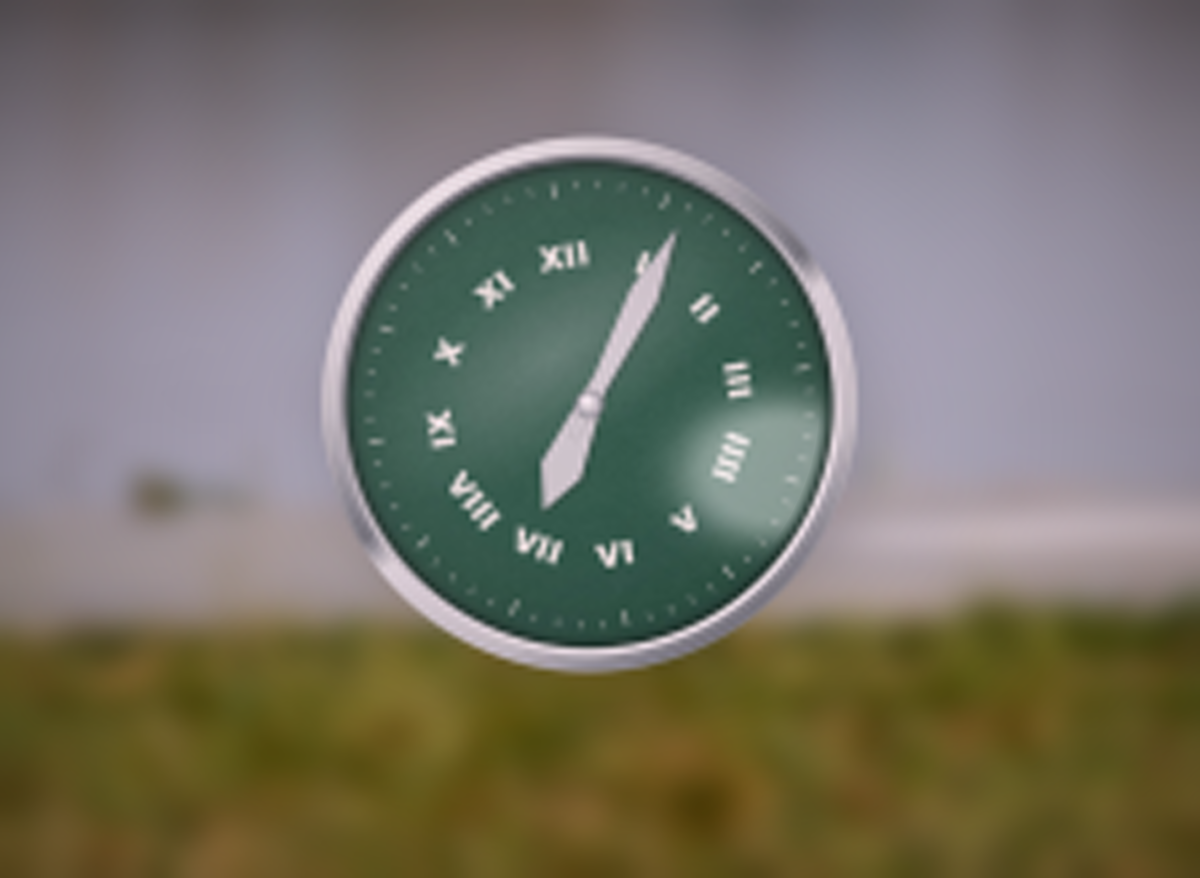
{"hour": 7, "minute": 6}
